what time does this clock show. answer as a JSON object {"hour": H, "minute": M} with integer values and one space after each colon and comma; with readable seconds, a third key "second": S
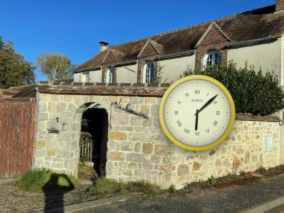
{"hour": 6, "minute": 8}
